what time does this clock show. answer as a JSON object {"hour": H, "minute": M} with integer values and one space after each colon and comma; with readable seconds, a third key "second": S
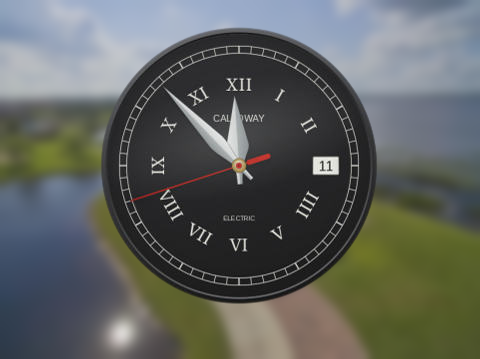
{"hour": 11, "minute": 52, "second": 42}
